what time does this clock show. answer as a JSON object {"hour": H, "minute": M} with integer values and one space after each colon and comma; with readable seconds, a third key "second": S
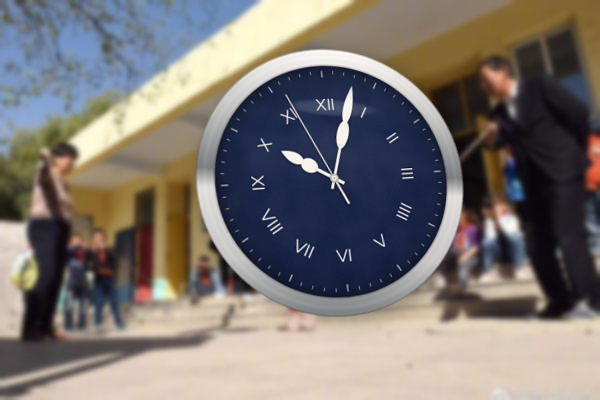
{"hour": 10, "minute": 2, "second": 56}
